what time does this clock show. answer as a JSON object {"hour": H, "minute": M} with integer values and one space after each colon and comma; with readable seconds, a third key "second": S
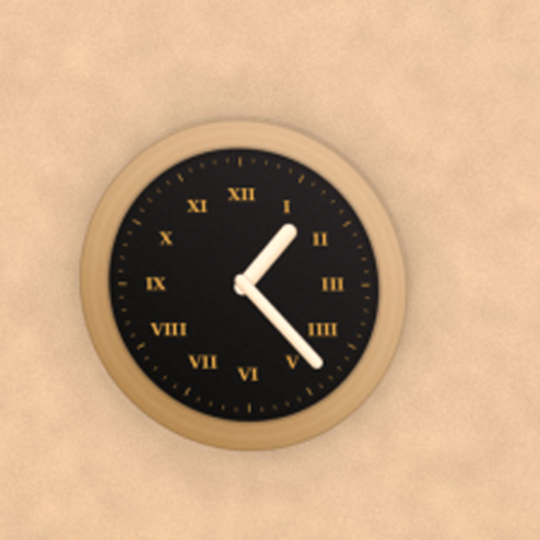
{"hour": 1, "minute": 23}
